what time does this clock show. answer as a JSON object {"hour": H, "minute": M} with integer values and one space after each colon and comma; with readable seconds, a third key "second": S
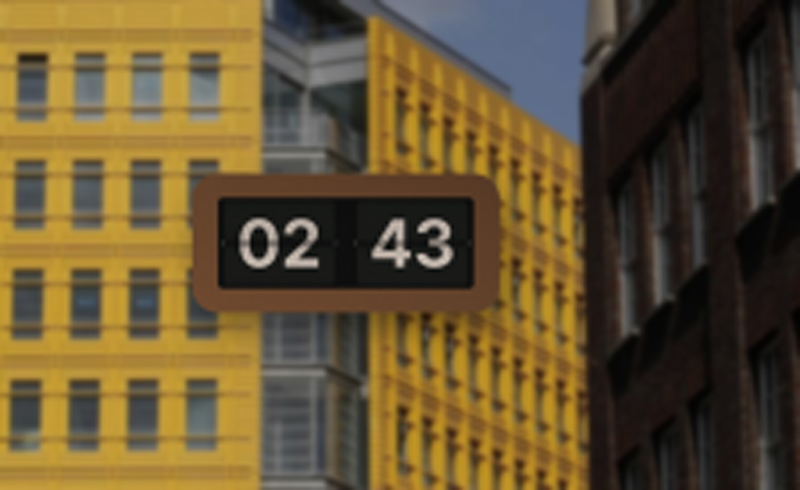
{"hour": 2, "minute": 43}
